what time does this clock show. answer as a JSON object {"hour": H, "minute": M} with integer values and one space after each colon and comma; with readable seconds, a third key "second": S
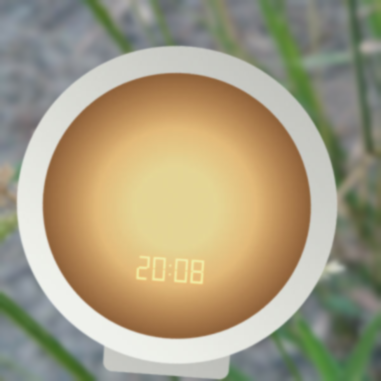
{"hour": 20, "minute": 8}
